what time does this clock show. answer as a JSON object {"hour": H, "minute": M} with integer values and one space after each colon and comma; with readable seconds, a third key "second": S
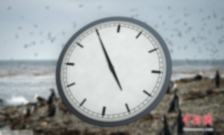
{"hour": 4, "minute": 55}
